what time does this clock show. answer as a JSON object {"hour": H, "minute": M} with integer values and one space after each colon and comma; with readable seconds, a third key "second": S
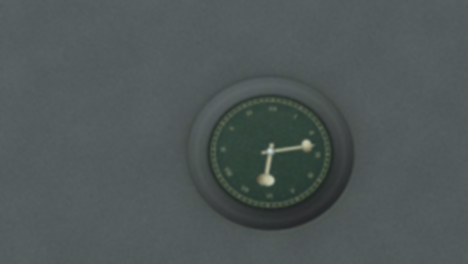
{"hour": 6, "minute": 13}
